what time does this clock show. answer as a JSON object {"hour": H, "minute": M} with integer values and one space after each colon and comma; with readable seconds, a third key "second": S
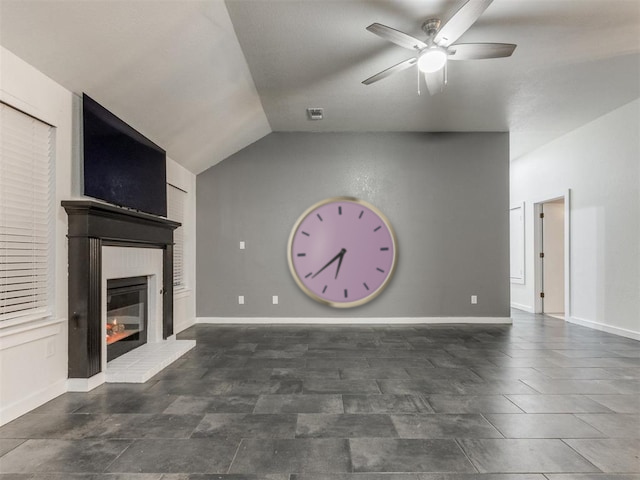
{"hour": 6, "minute": 39}
